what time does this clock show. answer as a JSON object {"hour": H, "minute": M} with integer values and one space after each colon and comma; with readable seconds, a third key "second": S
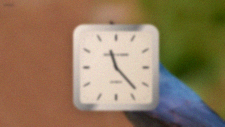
{"hour": 11, "minute": 23}
